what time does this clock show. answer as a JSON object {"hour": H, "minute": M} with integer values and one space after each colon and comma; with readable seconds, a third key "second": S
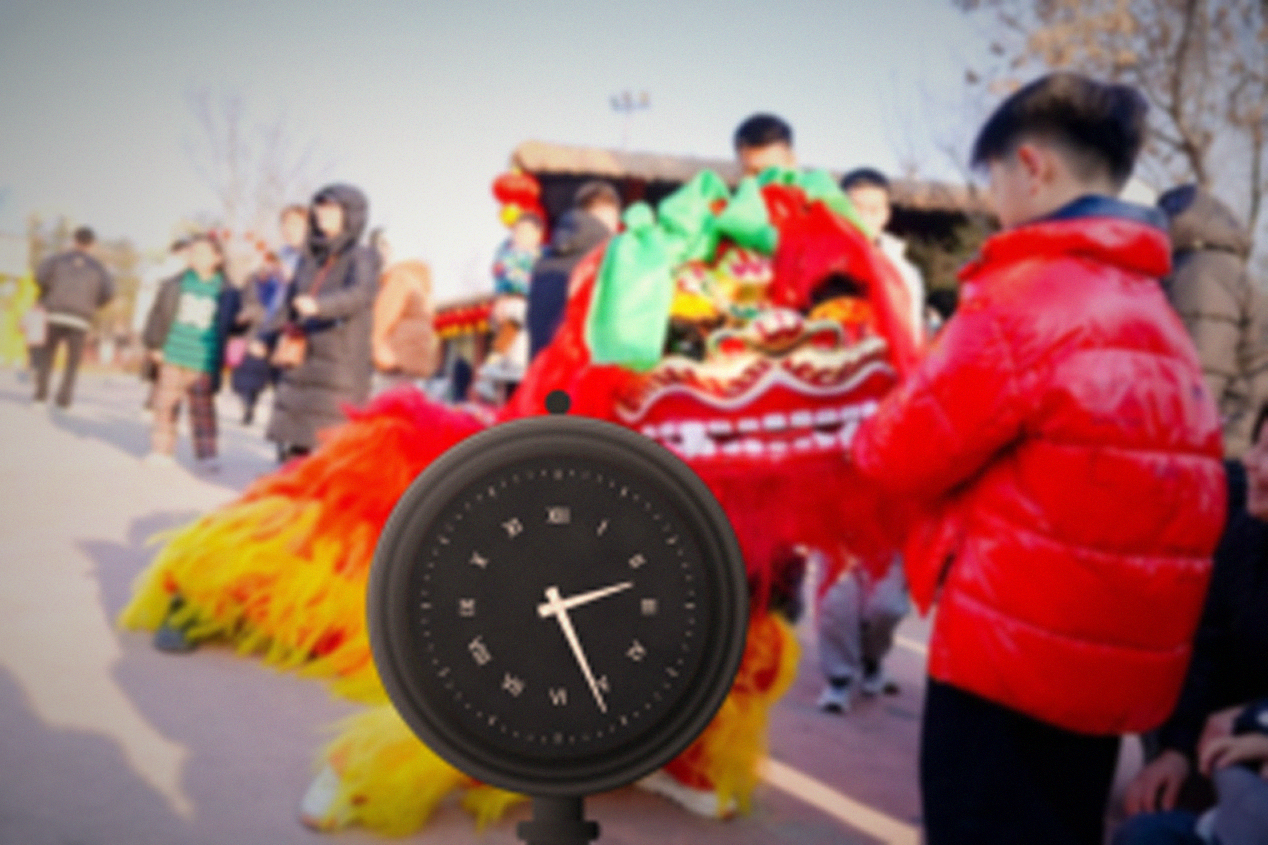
{"hour": 2, "minute": 26}
